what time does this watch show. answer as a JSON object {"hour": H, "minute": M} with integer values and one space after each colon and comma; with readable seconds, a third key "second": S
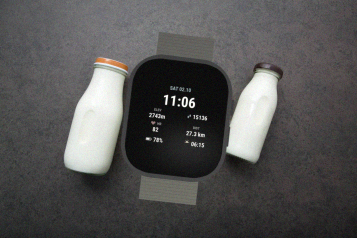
{"hour": 11, "minute": 6}
